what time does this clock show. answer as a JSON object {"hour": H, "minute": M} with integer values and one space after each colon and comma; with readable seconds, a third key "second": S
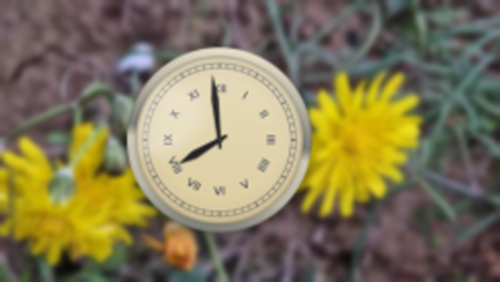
{"hour": 7, "minute": 59}
